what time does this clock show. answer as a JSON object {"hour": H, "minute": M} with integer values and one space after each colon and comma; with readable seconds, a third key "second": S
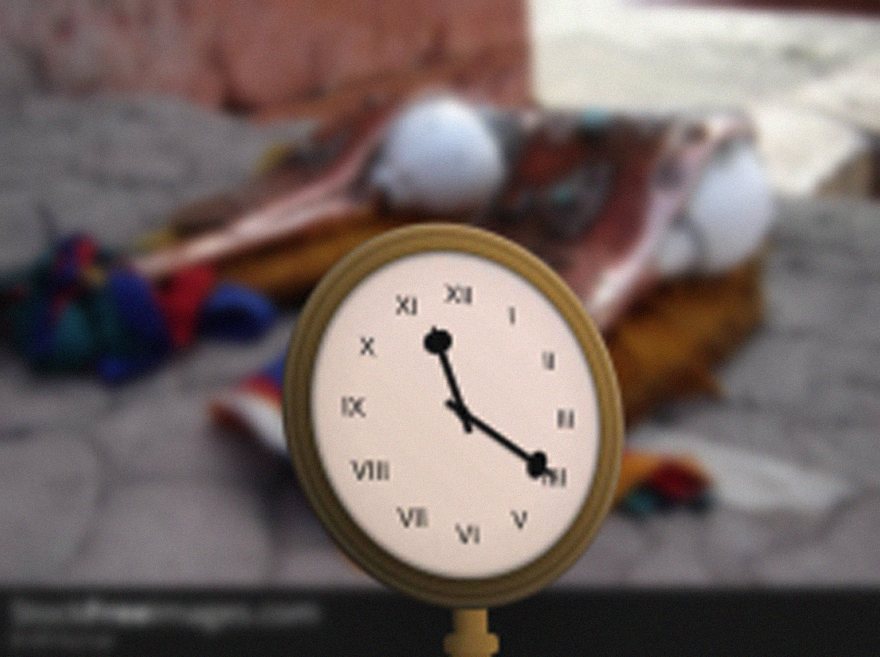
{"hour": 11, "minute": 20}
